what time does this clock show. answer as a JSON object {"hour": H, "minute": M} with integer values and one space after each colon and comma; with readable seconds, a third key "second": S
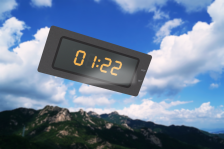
{"hour": 1, "minute": 22}
